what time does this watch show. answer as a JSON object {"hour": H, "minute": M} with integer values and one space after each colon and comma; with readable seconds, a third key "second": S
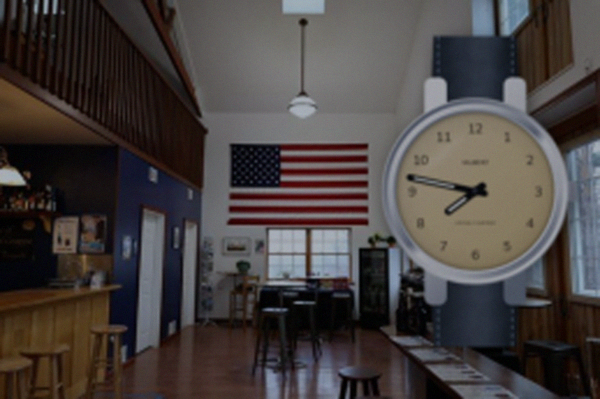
{"hour": 7, "minute": 47}
